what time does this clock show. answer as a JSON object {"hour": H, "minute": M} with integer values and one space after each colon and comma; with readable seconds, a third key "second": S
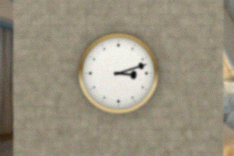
{"hour": 3, "minute": 12}
